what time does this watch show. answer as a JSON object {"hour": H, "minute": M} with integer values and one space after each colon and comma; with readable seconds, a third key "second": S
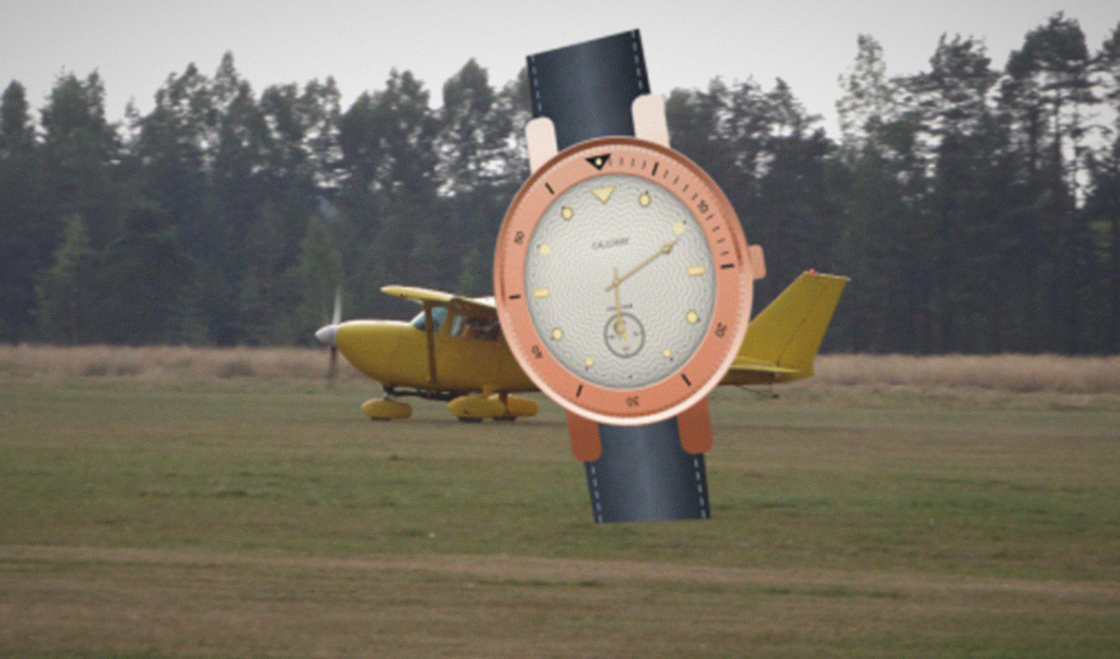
{"hour": 6, "minute": 11}
